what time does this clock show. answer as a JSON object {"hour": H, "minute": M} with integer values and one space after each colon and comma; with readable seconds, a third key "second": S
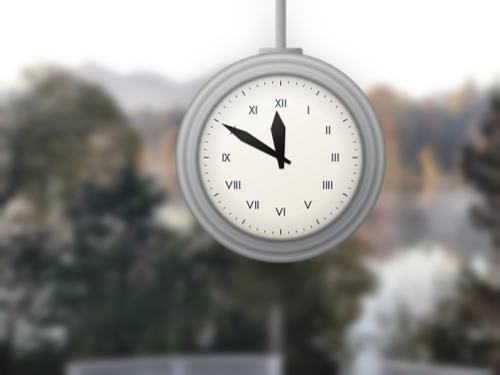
{"hour": 11, "minute": 50}
